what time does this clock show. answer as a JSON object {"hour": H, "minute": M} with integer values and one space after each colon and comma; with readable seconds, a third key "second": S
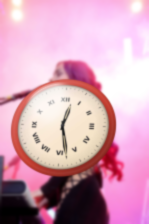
{"hour": 12, "minute": 28}
